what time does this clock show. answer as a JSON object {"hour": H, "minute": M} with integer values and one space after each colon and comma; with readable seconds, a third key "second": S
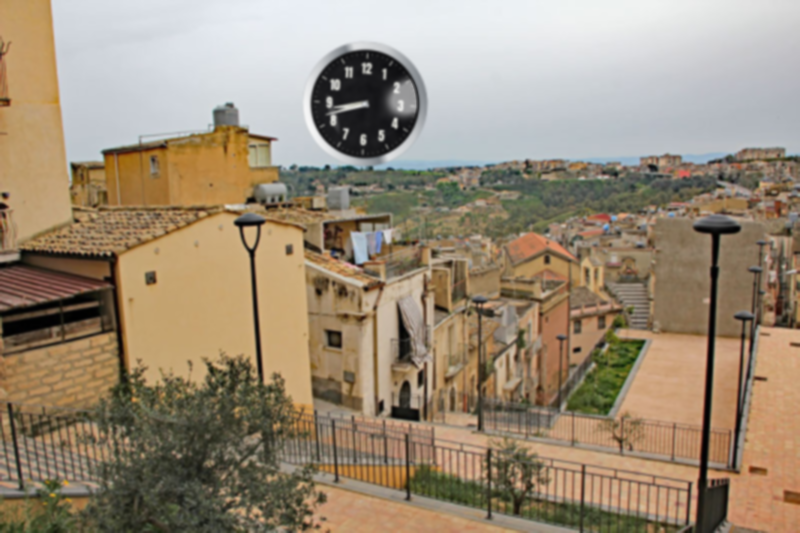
{"hour": 8, "minute": 42}
